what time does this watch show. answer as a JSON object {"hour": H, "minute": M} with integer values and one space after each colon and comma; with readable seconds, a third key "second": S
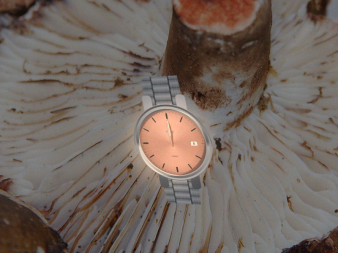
{"hour": 12, "minute": 0}
